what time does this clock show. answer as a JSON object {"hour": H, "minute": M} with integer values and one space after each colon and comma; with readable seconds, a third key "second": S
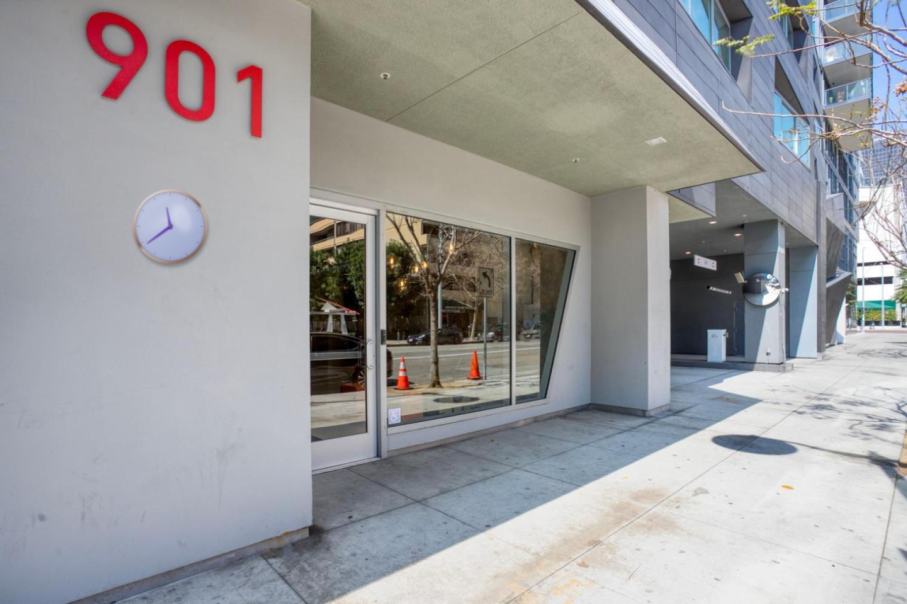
{"hour": 11, "minute": 39}
